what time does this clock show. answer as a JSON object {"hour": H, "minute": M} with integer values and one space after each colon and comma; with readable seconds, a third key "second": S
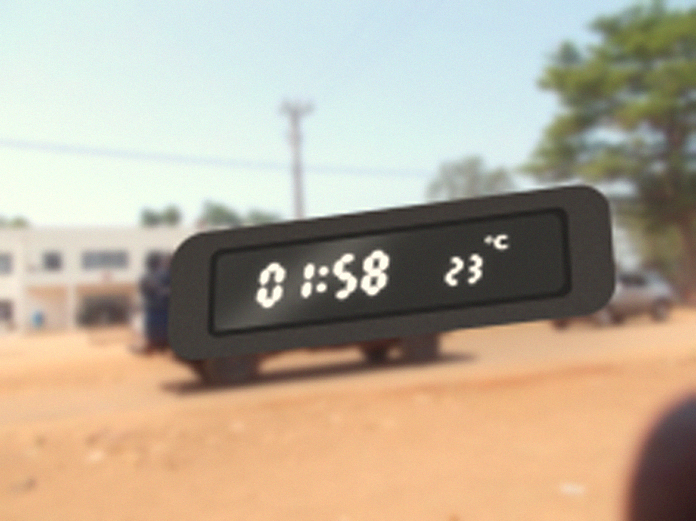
{"hour": 1, "minute": 58}
